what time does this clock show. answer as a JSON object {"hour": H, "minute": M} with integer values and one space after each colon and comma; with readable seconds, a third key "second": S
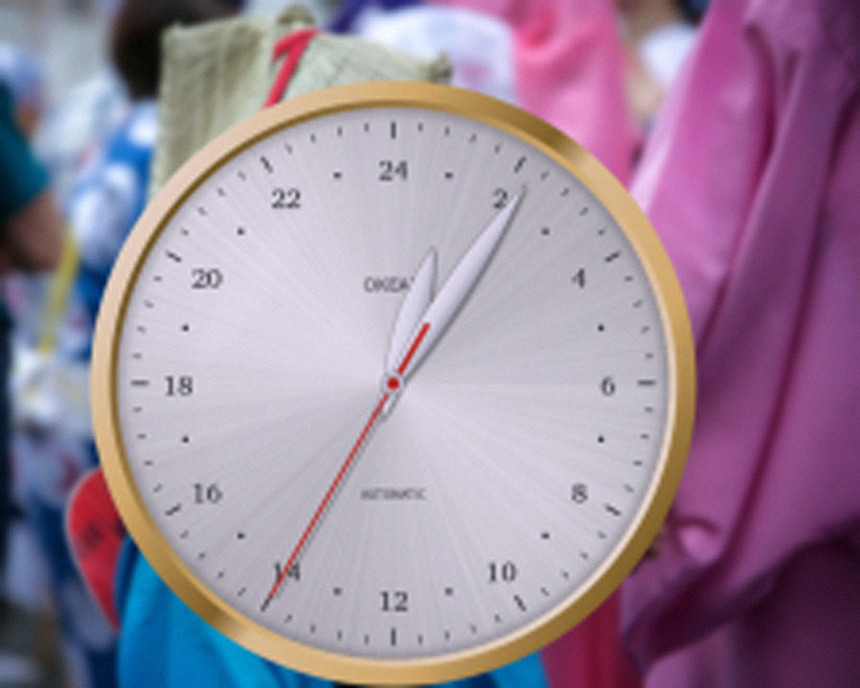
{"hour": 1, "minute": 5, "second": 35}
